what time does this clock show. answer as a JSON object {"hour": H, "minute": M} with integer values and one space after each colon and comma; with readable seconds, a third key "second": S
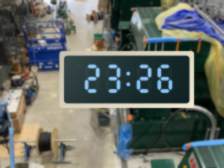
{"hour": 23, "minute": 26}
